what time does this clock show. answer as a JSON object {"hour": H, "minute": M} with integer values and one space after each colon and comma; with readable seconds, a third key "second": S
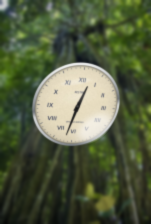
{"hour": 12, "minute": 32}
